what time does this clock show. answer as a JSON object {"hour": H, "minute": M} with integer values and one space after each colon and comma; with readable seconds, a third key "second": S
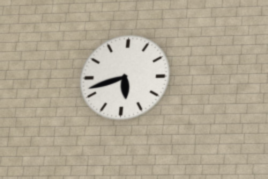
{"hour": 5, "minute": 42}
